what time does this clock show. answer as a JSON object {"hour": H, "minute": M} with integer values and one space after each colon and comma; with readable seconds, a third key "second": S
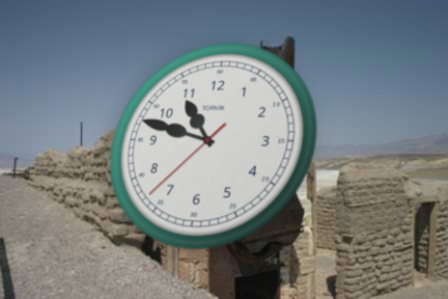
{"hour": 10, "minute": 47, "second": 37}
